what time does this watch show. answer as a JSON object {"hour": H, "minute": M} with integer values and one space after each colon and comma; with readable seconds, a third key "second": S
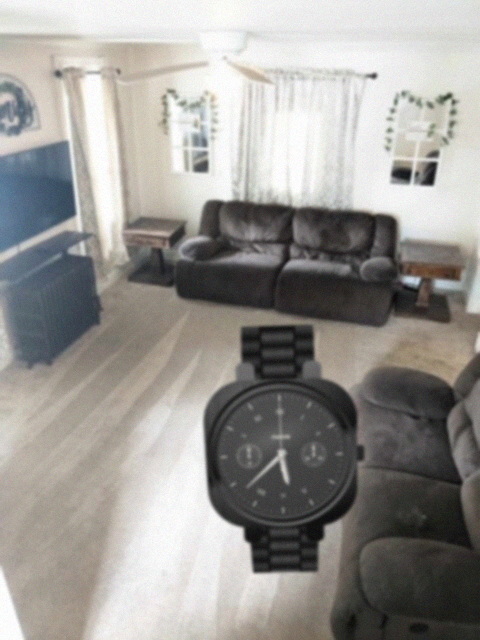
{"hour": 5, "minute": 38}
